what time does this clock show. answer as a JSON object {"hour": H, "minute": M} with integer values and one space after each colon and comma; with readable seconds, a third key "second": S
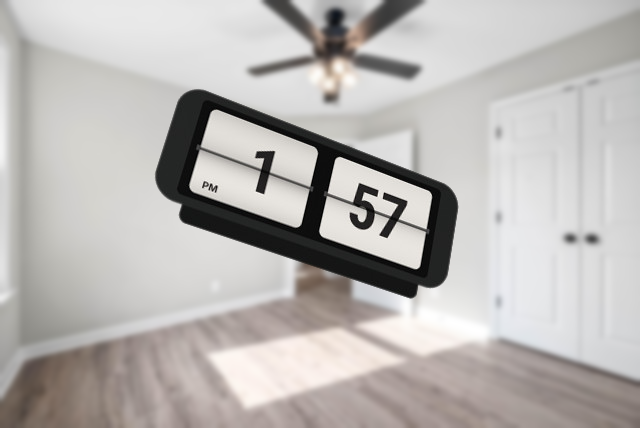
{"hour": 1, "minute": 57}
